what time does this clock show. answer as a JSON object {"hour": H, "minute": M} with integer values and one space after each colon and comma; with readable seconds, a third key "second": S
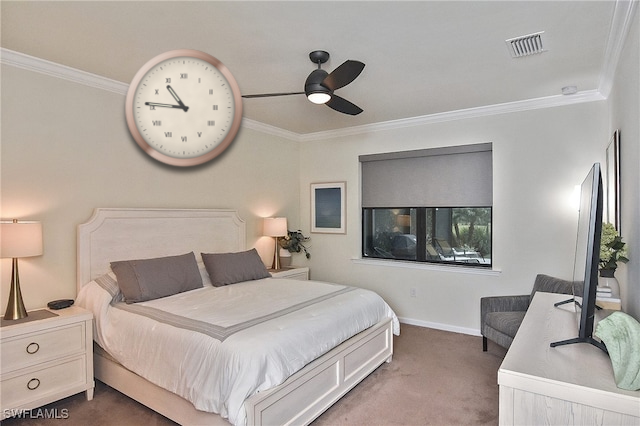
{"hour": 10, "minute": 46}
